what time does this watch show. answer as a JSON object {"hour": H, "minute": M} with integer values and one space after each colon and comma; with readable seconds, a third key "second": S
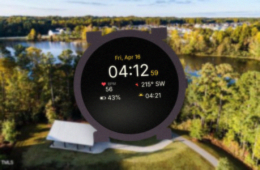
{"hour": 4, "minute": 12}
